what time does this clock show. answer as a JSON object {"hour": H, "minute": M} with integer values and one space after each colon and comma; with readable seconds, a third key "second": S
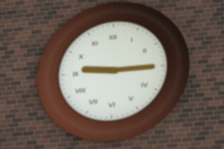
{"hour": 9, "minute": 15}
